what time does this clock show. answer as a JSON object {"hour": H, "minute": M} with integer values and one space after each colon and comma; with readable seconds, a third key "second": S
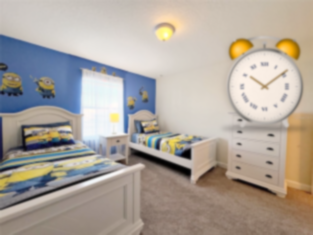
{"hour": 10, "minute": 9}
